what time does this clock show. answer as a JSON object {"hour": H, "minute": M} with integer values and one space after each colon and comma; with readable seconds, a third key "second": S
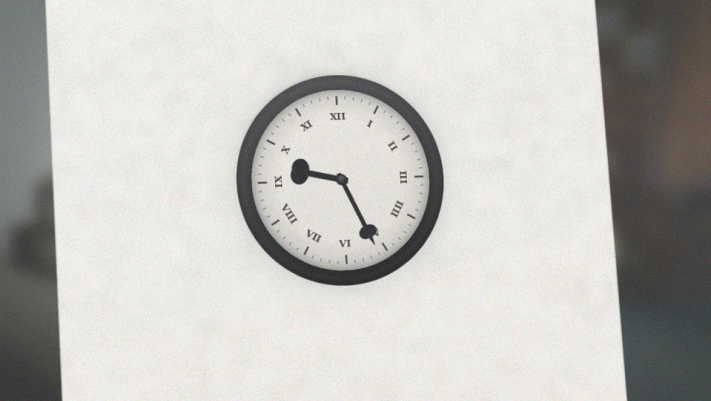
{"hour": 9, "minute": 26}
